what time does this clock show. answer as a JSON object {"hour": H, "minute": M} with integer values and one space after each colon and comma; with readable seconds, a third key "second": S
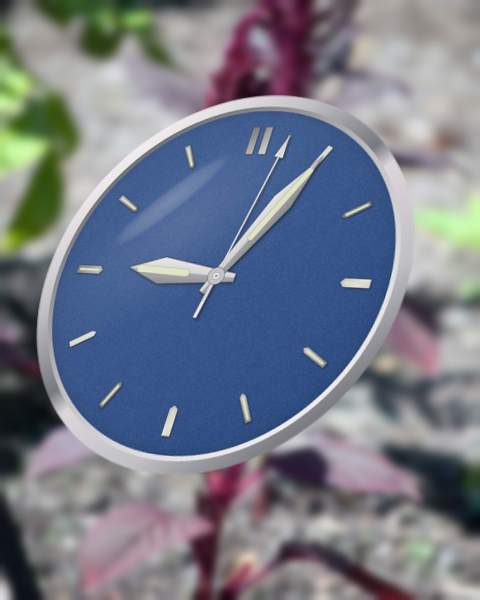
{"hour": 9, "minute": 5, "second": 2}
